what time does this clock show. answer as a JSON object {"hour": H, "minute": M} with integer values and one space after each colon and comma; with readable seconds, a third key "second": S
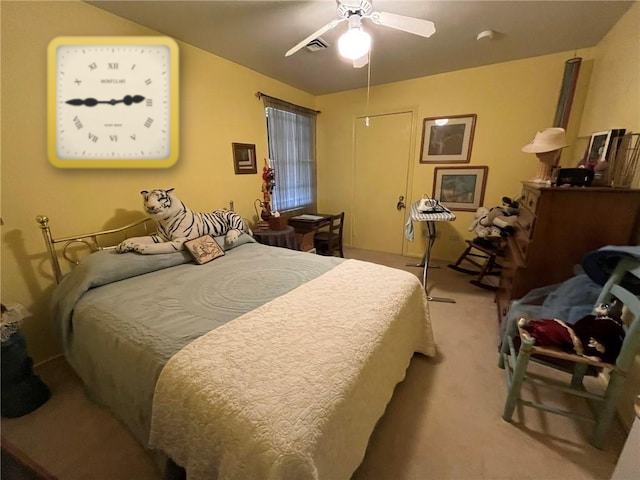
{"hour": 2, "minute": 45}
